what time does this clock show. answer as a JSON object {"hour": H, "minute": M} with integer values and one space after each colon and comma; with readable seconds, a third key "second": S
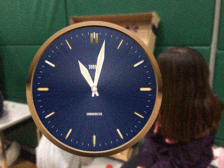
{"hour": 11, "minute": 2}
